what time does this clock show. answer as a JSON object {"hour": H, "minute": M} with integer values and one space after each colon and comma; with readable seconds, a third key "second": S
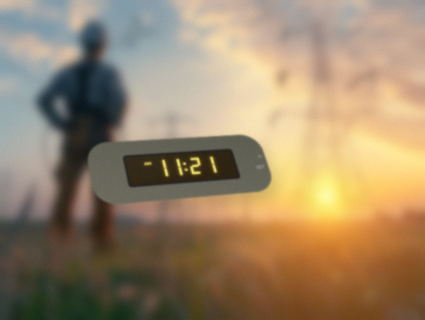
{"hour": 11, "minute": 21}
